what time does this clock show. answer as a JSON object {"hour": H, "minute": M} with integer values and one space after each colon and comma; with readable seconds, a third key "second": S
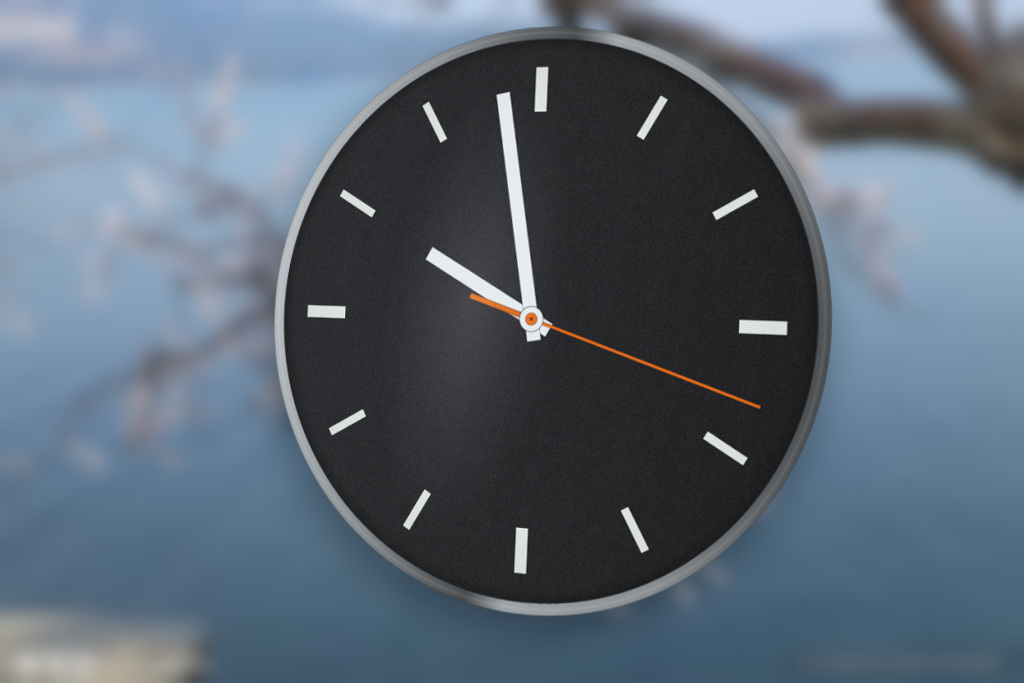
{"hour": 9, "minute": 58, "second": 18}
